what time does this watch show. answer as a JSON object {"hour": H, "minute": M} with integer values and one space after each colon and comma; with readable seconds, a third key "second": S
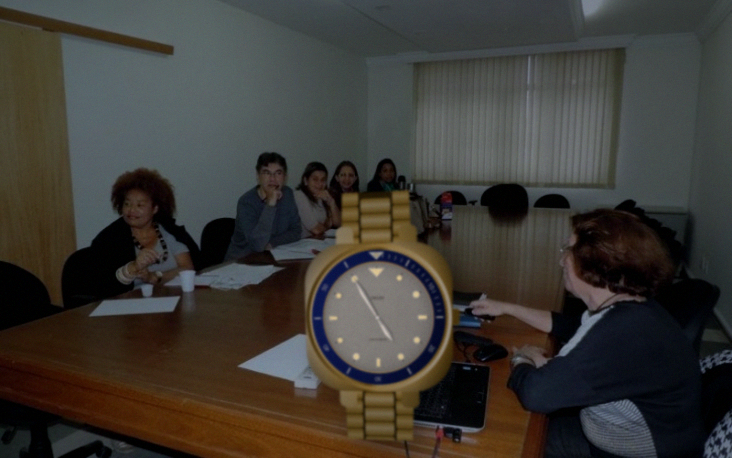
{"hour": 4, "minute": 55}
